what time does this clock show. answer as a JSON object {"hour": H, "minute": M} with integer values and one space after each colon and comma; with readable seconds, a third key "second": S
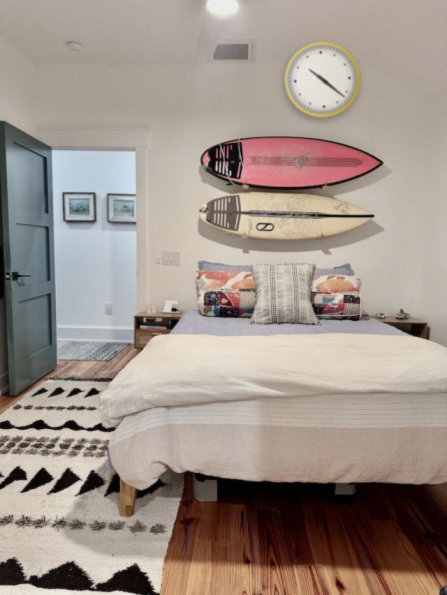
{"hour": 10, "minute": 22}
